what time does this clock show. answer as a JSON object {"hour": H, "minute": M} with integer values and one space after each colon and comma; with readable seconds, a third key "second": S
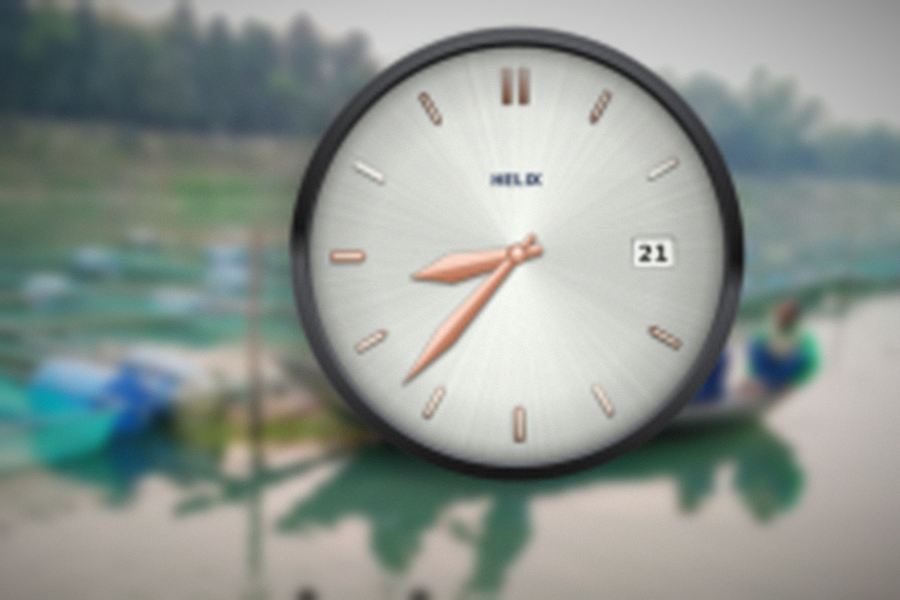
{"hour": 8, "minute": 37}
